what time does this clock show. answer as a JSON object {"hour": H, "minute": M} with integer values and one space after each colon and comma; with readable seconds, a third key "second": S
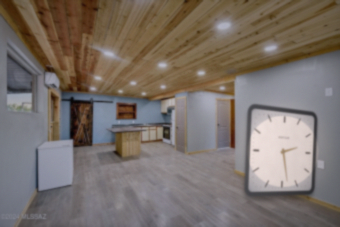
{"hour": 2, "minute": 28}
